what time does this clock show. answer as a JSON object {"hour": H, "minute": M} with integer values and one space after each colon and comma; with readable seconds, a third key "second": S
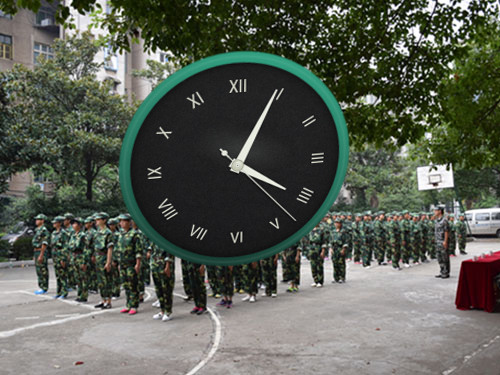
{"hour": 4, "minute": 4, "second": 23}
